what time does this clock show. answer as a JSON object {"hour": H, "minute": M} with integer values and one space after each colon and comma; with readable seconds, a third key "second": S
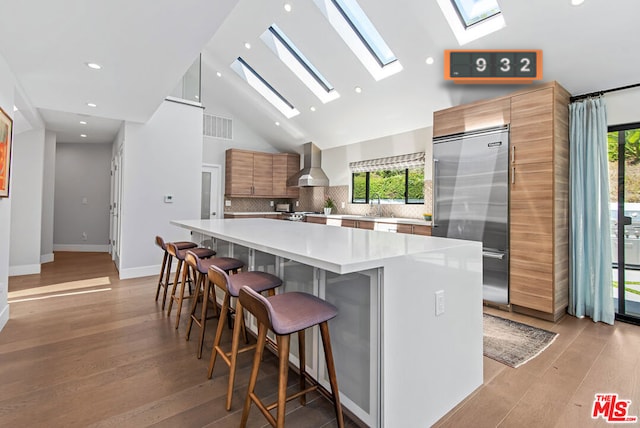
{"hour": 9, "minute": 32}
